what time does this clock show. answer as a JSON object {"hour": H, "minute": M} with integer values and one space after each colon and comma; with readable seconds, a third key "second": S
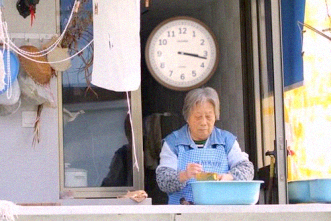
{"hour": 3, "minute": 17}
